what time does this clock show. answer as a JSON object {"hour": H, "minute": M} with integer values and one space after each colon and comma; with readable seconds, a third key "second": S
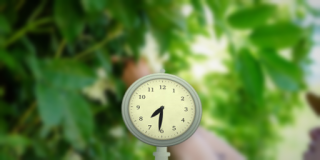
{"hour": 7, "minute": 31}
